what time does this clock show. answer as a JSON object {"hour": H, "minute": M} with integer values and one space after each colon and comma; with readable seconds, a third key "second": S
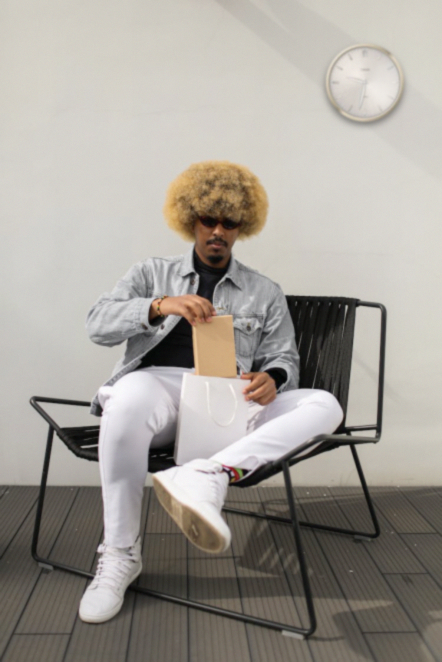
{"hour": 9, "minute": 32}
